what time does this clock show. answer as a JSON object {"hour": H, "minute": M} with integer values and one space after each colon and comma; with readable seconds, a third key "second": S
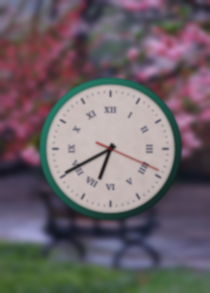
{"hour": 6, "minute": 40, "second": 19}
